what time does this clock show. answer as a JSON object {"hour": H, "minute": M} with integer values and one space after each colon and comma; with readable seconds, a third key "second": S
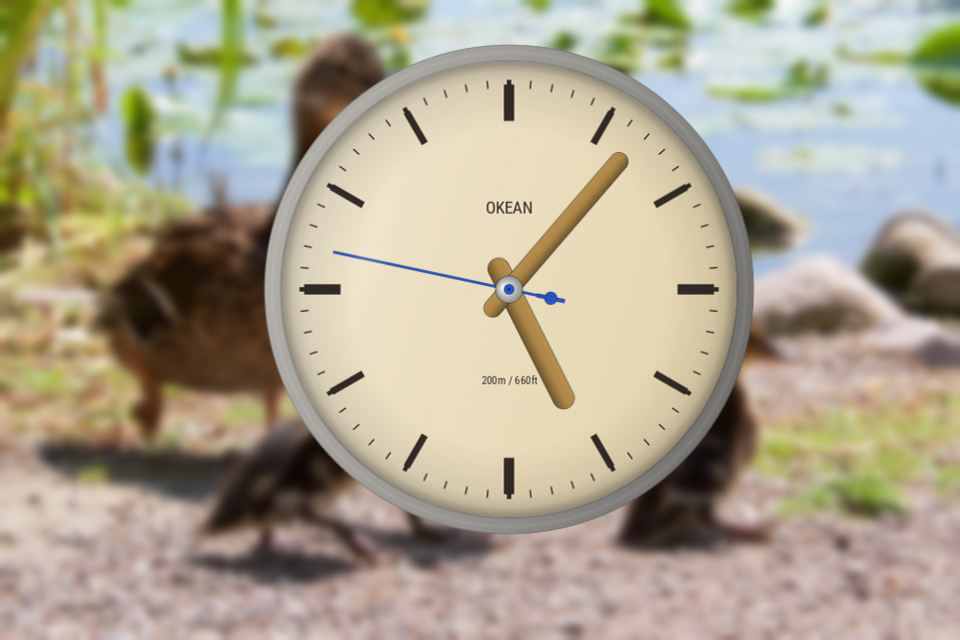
{"hour": 5, "minute": 6, "second": 47}
